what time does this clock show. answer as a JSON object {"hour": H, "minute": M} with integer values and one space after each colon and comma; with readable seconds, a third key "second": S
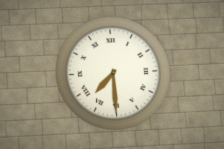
{"hour": 7, "minute": 30}
